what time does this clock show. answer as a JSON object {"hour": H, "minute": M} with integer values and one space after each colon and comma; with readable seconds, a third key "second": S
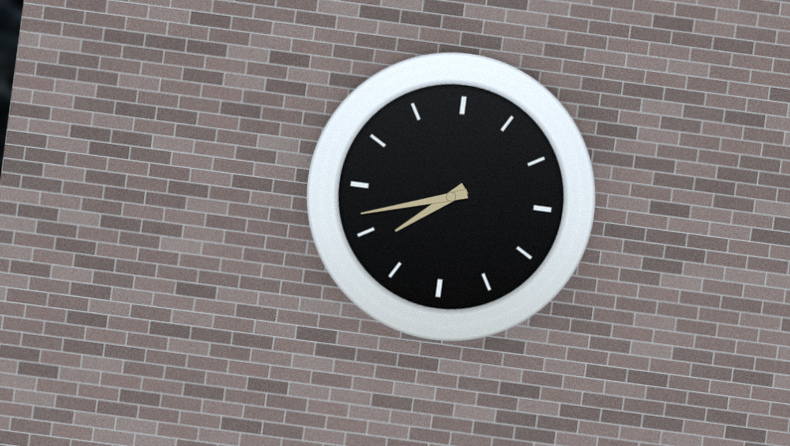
{"hour": 7, "minute": 42}
